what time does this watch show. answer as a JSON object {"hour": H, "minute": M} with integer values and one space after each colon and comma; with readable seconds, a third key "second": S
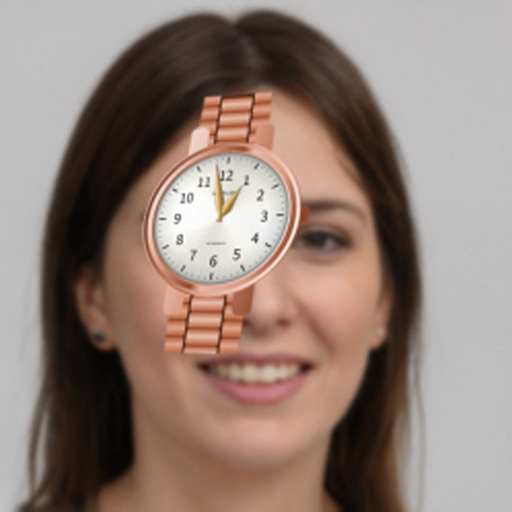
{"hour": 12, "minute": 58}
